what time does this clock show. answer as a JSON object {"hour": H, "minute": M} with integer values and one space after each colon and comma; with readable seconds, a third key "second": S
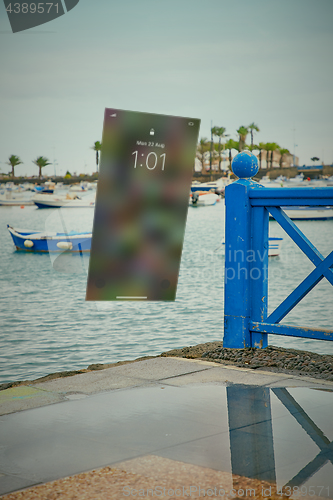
{"hour": 1, "minute": 1}
